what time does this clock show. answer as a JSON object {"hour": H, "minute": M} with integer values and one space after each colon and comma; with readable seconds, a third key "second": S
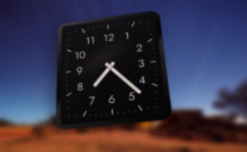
{"hour": 7, "minute": 23}
